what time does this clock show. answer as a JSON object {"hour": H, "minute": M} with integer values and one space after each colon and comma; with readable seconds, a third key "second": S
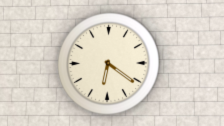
{"hour": 6, "minute": 21}
